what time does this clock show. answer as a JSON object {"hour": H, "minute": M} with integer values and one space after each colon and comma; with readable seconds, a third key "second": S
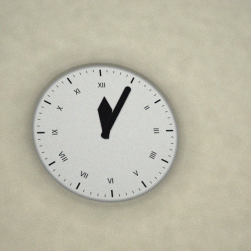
{"hour": 12, "minute": 5}
